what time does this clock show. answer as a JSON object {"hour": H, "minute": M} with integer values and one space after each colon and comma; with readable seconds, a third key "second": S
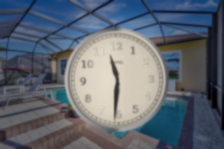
{"hour": 11, "minute": 31}
